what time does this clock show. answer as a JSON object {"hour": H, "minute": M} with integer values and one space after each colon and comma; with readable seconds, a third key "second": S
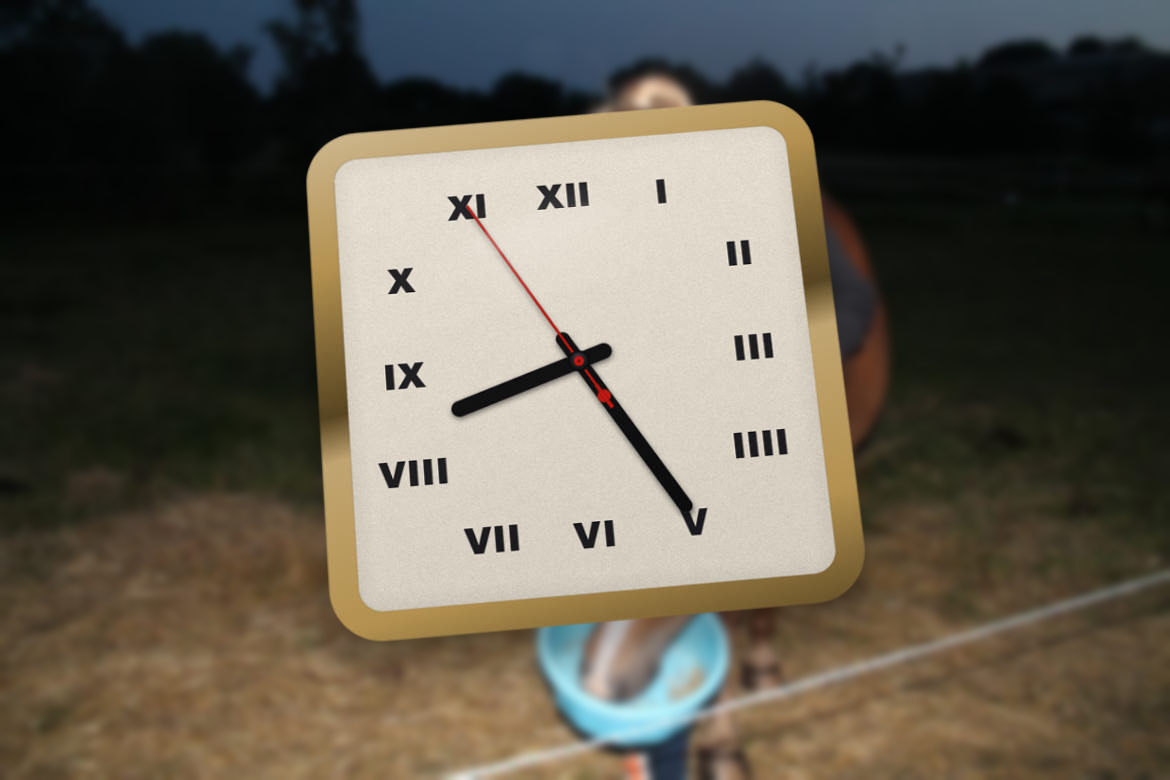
{"hour": 8, "minute": 24, "second": 55}
